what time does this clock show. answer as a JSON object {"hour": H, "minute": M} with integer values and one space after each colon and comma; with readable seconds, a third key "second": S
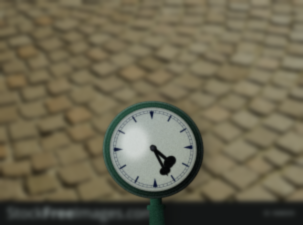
{"hour": 4, "minute": 26}
